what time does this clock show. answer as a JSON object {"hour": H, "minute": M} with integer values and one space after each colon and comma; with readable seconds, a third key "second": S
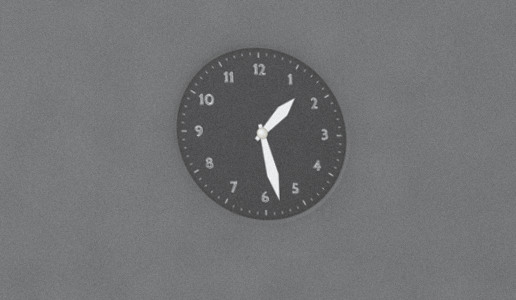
{"hour": 1, "minute": 28}
